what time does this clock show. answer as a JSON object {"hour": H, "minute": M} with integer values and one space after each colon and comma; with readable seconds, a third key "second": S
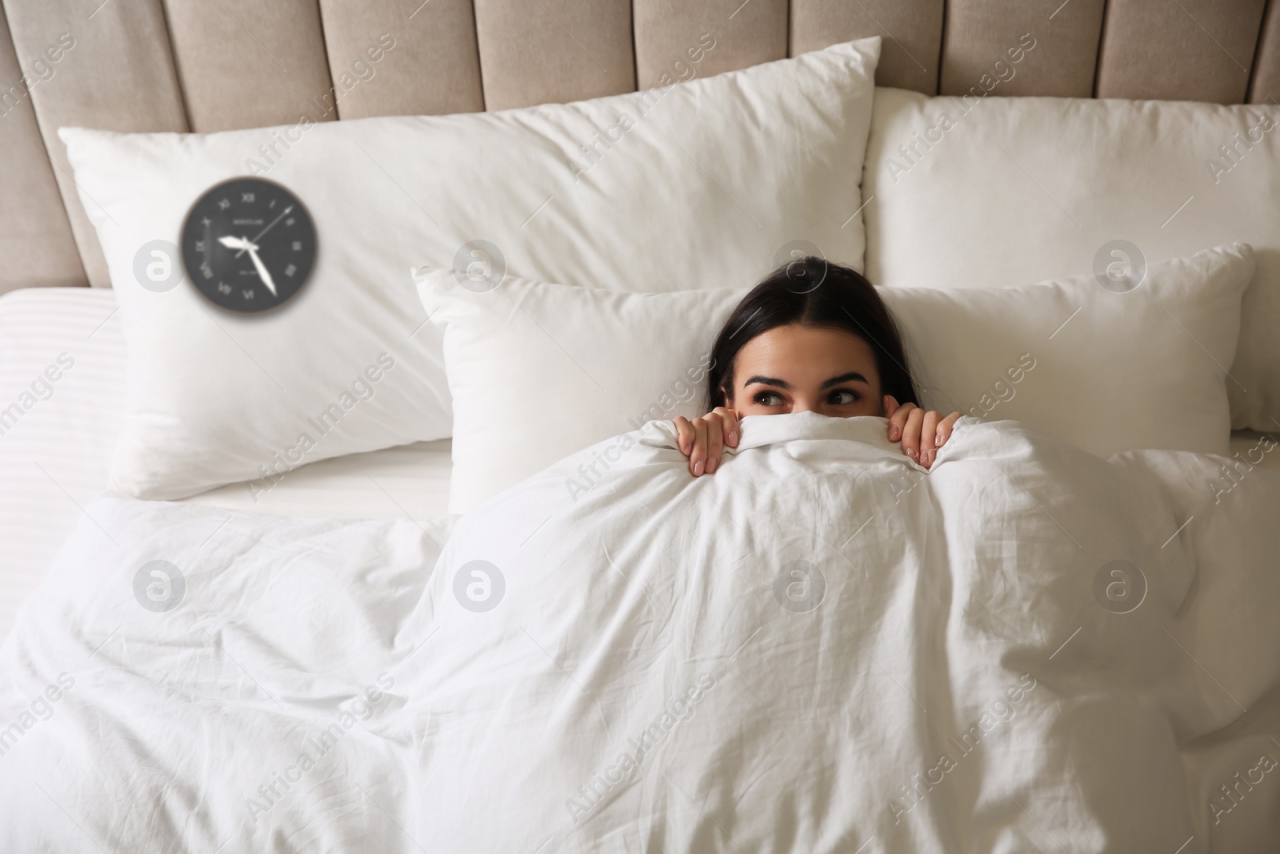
{"hour": 9, "minute": 25, "second": 8}
